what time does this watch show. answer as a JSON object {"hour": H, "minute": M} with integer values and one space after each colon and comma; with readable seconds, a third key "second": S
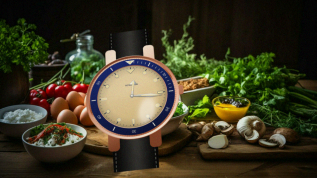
{"hour": 12, "minute": 16}
